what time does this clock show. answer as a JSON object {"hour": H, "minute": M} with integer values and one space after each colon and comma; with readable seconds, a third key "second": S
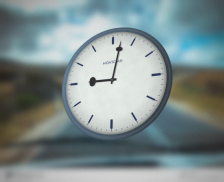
{"hour": 9, "minute": 2}
